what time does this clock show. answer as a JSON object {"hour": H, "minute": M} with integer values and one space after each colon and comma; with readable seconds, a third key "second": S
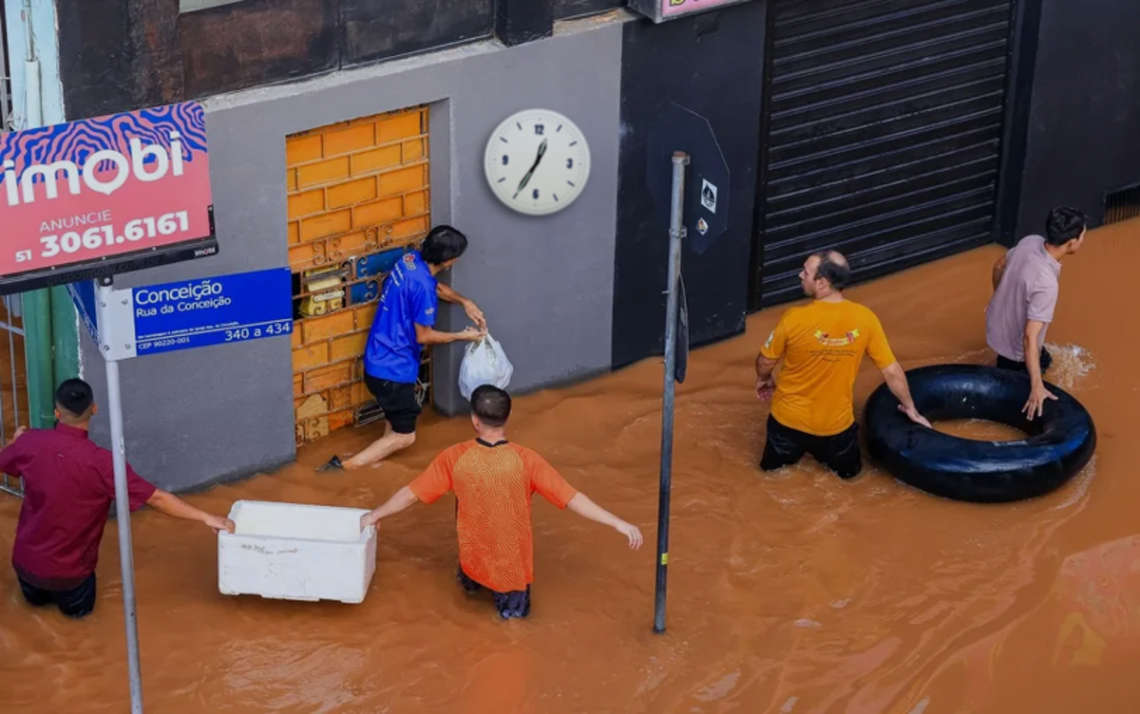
{"hour": 12, "minute": 35}
